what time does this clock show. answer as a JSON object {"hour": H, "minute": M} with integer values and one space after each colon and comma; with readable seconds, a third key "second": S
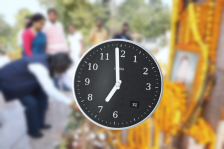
{"hour": 6, "minute": 59}
